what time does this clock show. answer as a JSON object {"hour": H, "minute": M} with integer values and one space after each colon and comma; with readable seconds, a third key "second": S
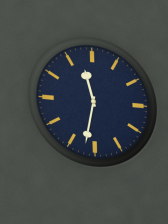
{"hour": 11, "minute": 32}
